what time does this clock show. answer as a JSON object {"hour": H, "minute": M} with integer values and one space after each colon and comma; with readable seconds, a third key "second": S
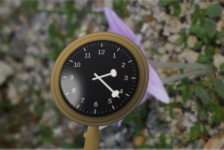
{"hour": 2, "minute": 22}
